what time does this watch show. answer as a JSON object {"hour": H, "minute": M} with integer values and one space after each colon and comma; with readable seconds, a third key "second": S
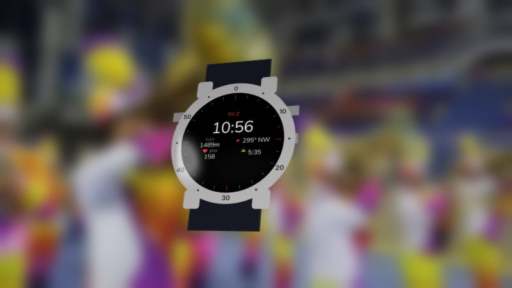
{"hour": 10, "minute": 56}
